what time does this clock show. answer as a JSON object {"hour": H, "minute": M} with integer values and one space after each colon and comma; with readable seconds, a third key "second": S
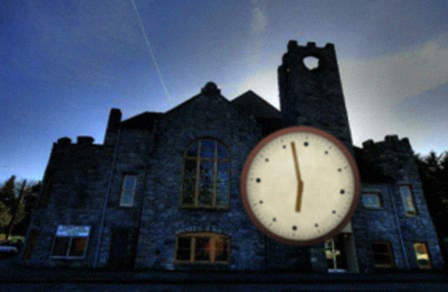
{"hour": 5, "minute": 57}
